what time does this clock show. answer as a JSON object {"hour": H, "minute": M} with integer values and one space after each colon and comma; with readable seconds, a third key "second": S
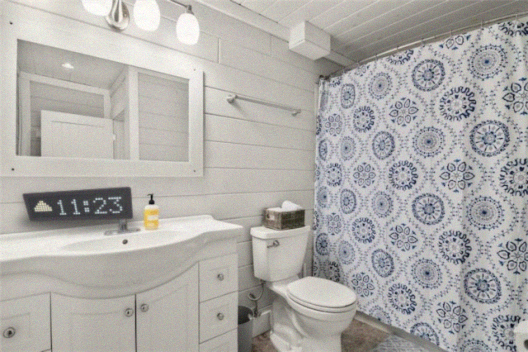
{"hour": 11, "minute": 23}
